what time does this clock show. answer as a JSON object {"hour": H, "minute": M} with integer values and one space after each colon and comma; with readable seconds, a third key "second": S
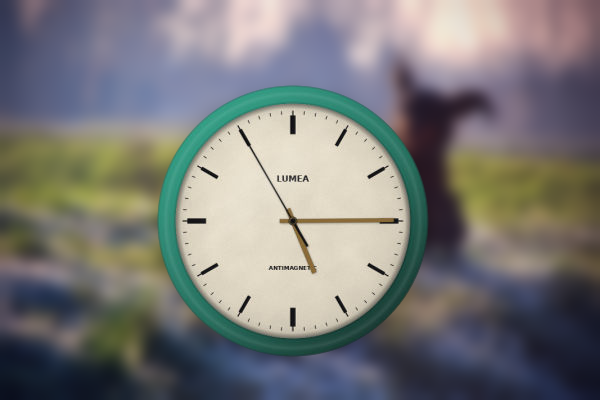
{"hour": 5, "minute": 14, "second": 55}
